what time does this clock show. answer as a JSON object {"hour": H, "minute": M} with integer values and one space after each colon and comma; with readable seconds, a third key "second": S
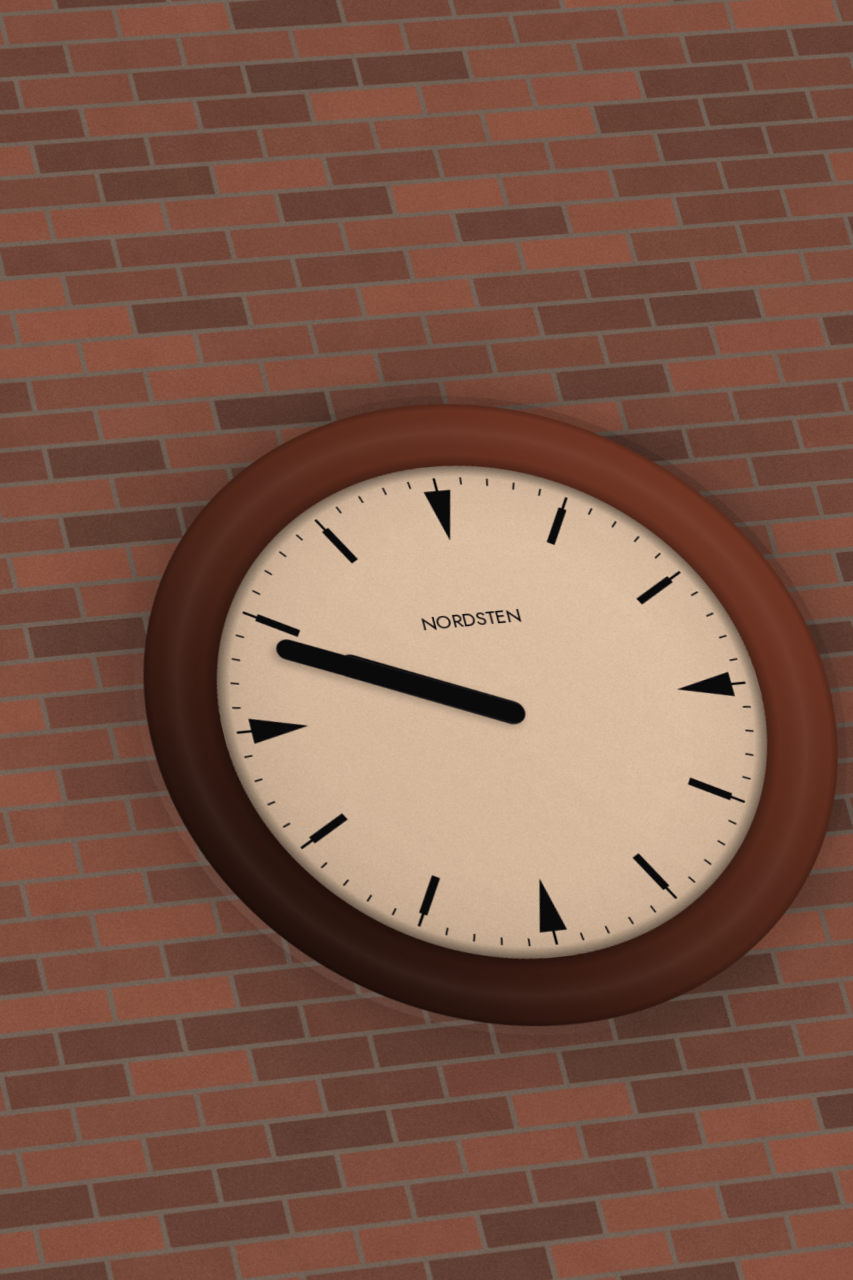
{"hour": 9, "minute": 49}
